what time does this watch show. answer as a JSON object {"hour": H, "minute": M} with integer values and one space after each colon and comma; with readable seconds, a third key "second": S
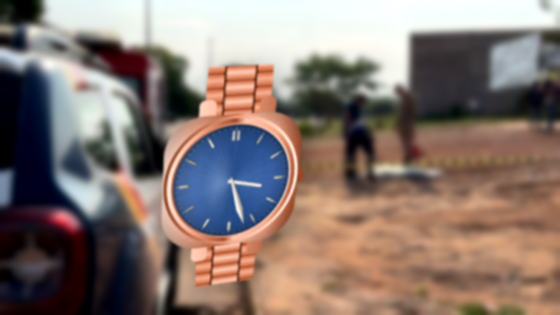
{"hour": 3, "minute": 27}
